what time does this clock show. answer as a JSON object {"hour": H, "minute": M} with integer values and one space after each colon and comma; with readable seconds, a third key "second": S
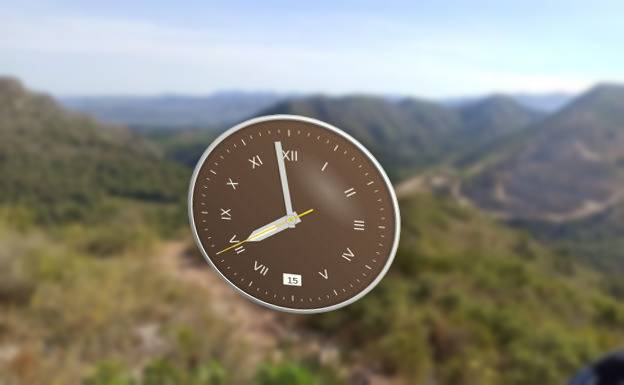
{"hour": 7, "minute": 58, "second": 40}
